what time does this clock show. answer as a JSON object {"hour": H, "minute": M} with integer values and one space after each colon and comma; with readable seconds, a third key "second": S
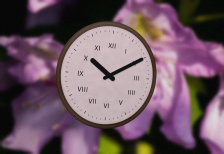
{"hour": 10, "minute": 10}
